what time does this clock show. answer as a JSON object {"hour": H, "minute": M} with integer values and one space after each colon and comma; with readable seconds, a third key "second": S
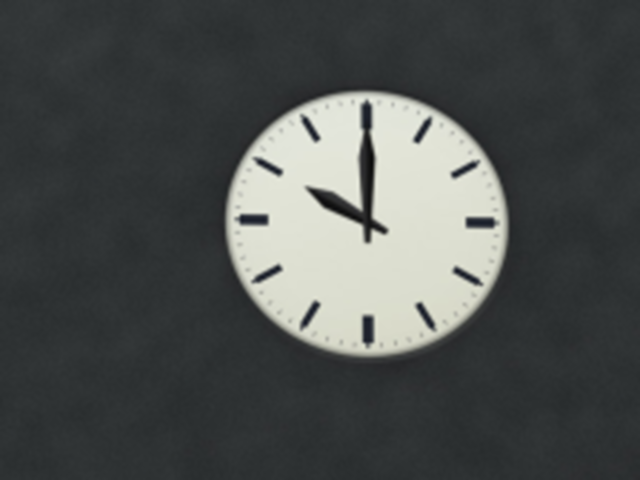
{"hour": 10, "minute": 0}
